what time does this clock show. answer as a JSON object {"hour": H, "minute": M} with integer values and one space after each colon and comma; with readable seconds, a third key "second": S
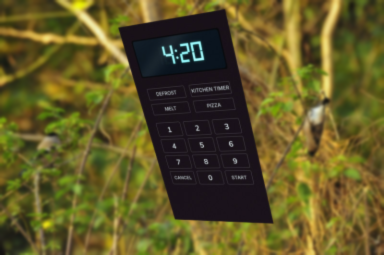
{"hour": 4, "minute": 20}
